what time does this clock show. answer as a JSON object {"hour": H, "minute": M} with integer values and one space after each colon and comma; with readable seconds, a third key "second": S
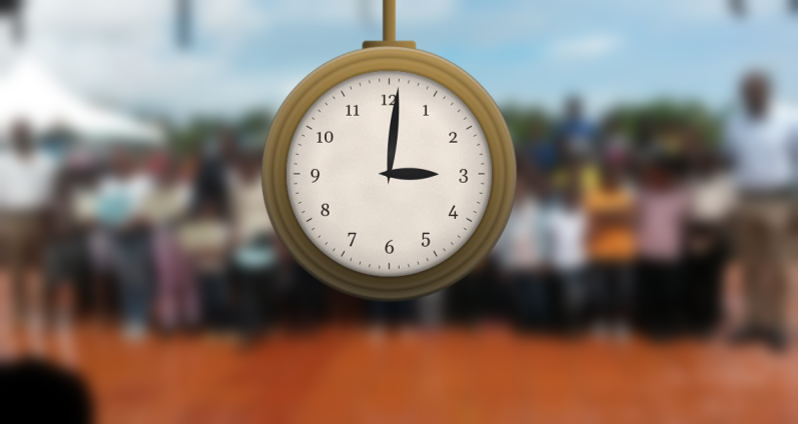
{"hour": 3, "minute": 1}
